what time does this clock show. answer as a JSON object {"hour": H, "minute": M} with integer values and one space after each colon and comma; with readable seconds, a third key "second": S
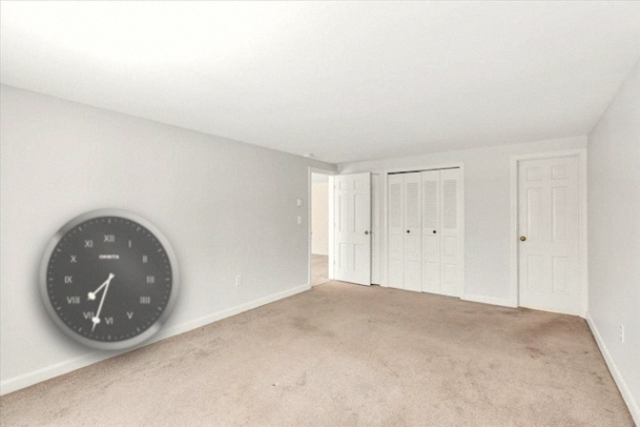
{"hour": 7, "minute": 33}
